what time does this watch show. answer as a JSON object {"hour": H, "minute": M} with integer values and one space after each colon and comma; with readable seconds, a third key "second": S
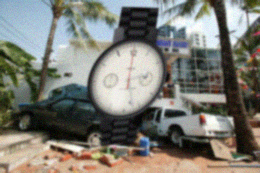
{"hour": 2, "minute": 27}
